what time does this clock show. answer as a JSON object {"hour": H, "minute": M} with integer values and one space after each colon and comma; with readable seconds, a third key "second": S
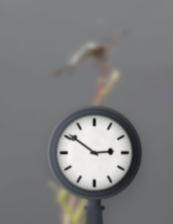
{"hour": 2, "minute": 51}
